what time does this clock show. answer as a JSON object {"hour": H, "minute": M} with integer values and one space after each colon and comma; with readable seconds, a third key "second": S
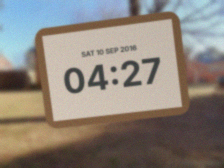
{"hour": 4, "minute": 27}
